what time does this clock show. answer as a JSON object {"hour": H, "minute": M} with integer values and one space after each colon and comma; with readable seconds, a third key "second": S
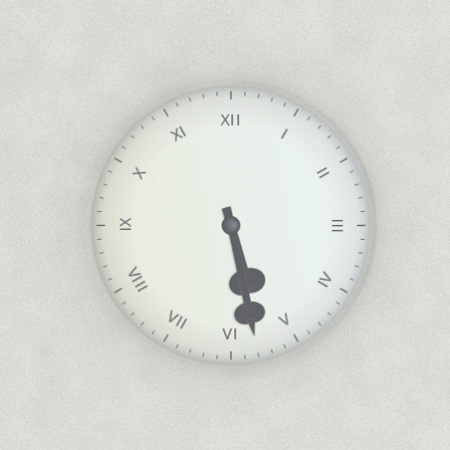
{"hour": 5, "minute": 28}
